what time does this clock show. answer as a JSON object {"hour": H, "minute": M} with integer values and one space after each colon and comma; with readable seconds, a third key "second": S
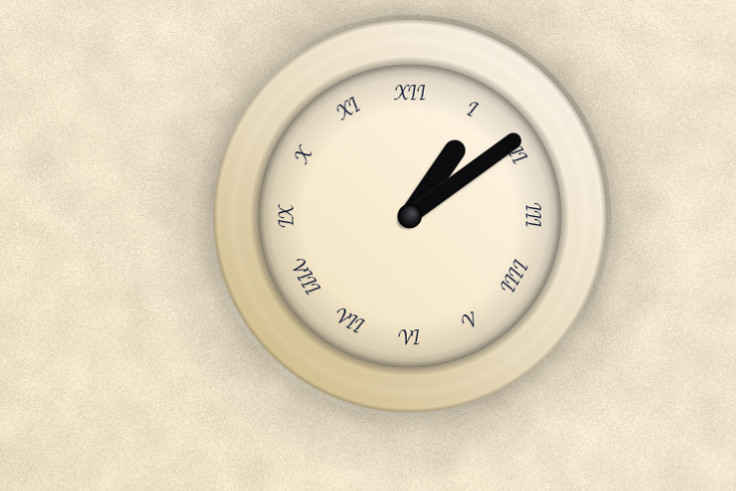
{"hour": 1, "minute": 9}
